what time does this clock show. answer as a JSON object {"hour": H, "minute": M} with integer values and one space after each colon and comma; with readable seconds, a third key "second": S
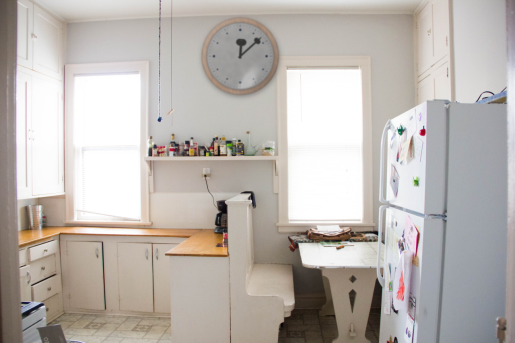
{"hour": 12, "minute": 8}
